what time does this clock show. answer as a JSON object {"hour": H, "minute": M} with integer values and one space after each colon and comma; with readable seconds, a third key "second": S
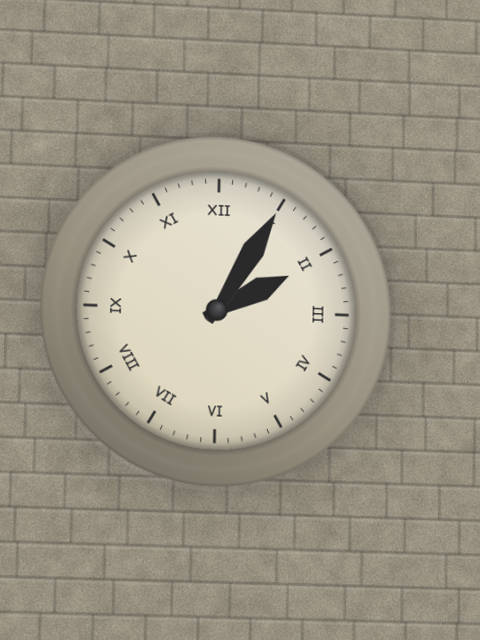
{"hour": 2, "minute": 5}
